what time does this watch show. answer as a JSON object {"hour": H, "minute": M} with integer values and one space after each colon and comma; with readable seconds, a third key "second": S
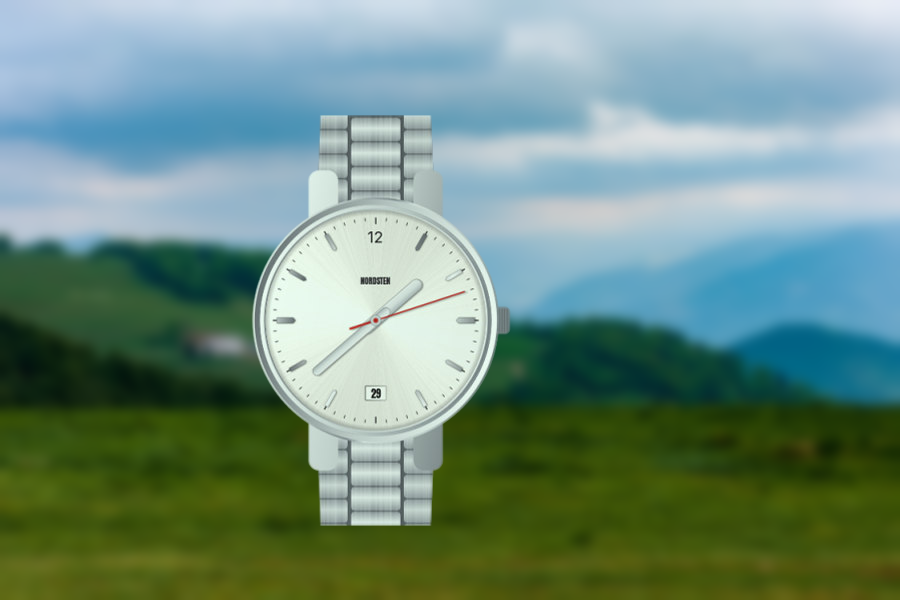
{"hour": 1, "minute": 38, "second": 12}
